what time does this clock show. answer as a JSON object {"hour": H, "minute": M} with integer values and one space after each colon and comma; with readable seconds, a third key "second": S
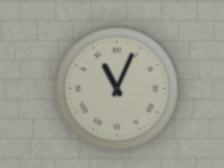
{"hour": 11, "minute": 4}
